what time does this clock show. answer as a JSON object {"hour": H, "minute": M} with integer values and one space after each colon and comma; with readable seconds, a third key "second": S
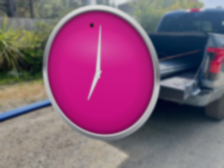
{"hour": 7, "minute": 2}
